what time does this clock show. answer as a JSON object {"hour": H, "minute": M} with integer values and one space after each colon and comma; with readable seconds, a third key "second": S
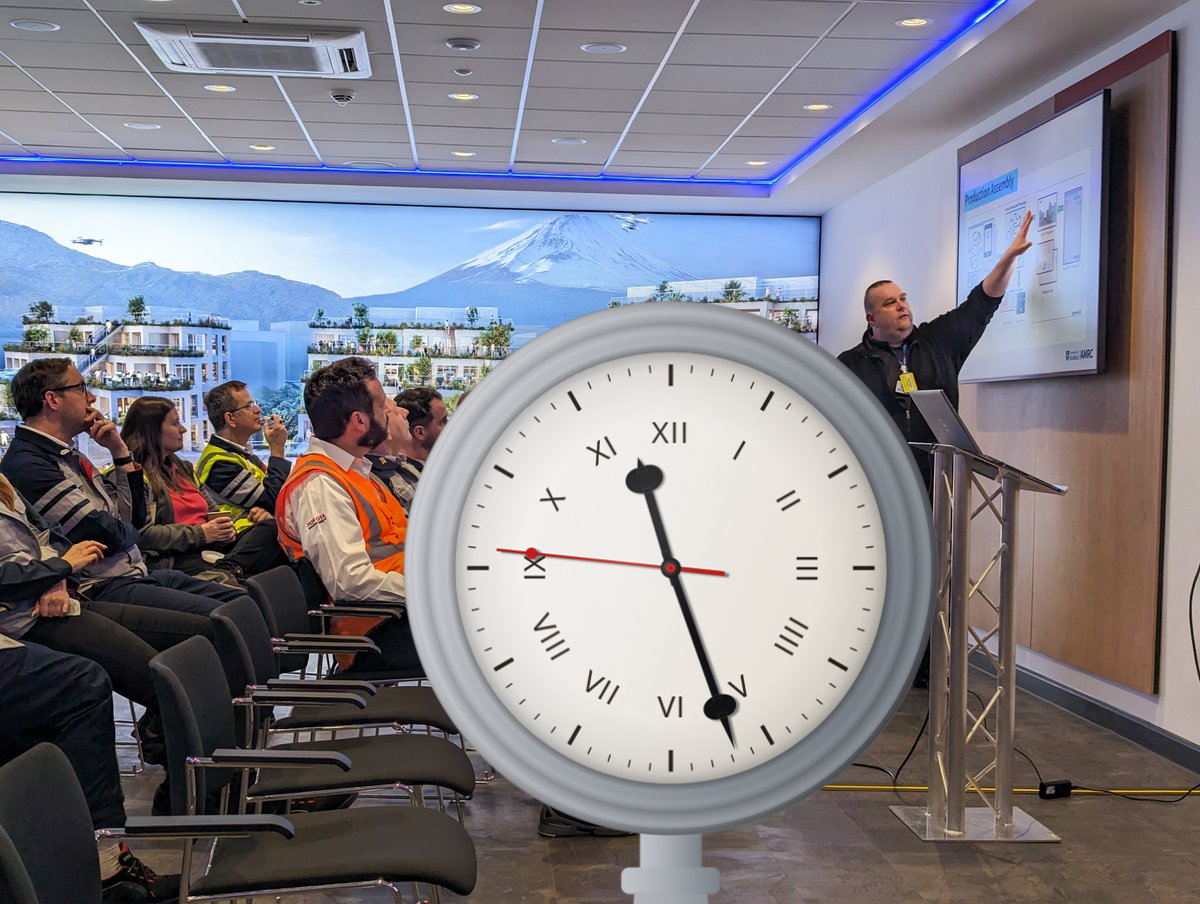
{"hour": 11, "minute": 26, "second": 46}
